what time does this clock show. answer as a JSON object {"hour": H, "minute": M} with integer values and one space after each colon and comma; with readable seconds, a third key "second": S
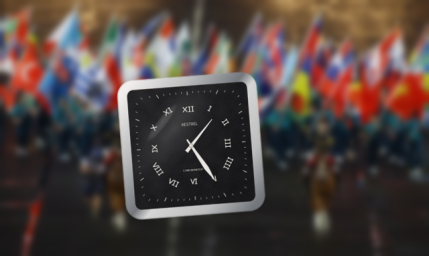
{"hour": 1, "minute": 25}
